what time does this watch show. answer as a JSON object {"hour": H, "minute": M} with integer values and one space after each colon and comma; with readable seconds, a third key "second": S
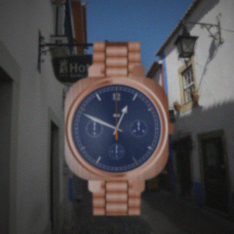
{"hour": 12, "minute": 49}
